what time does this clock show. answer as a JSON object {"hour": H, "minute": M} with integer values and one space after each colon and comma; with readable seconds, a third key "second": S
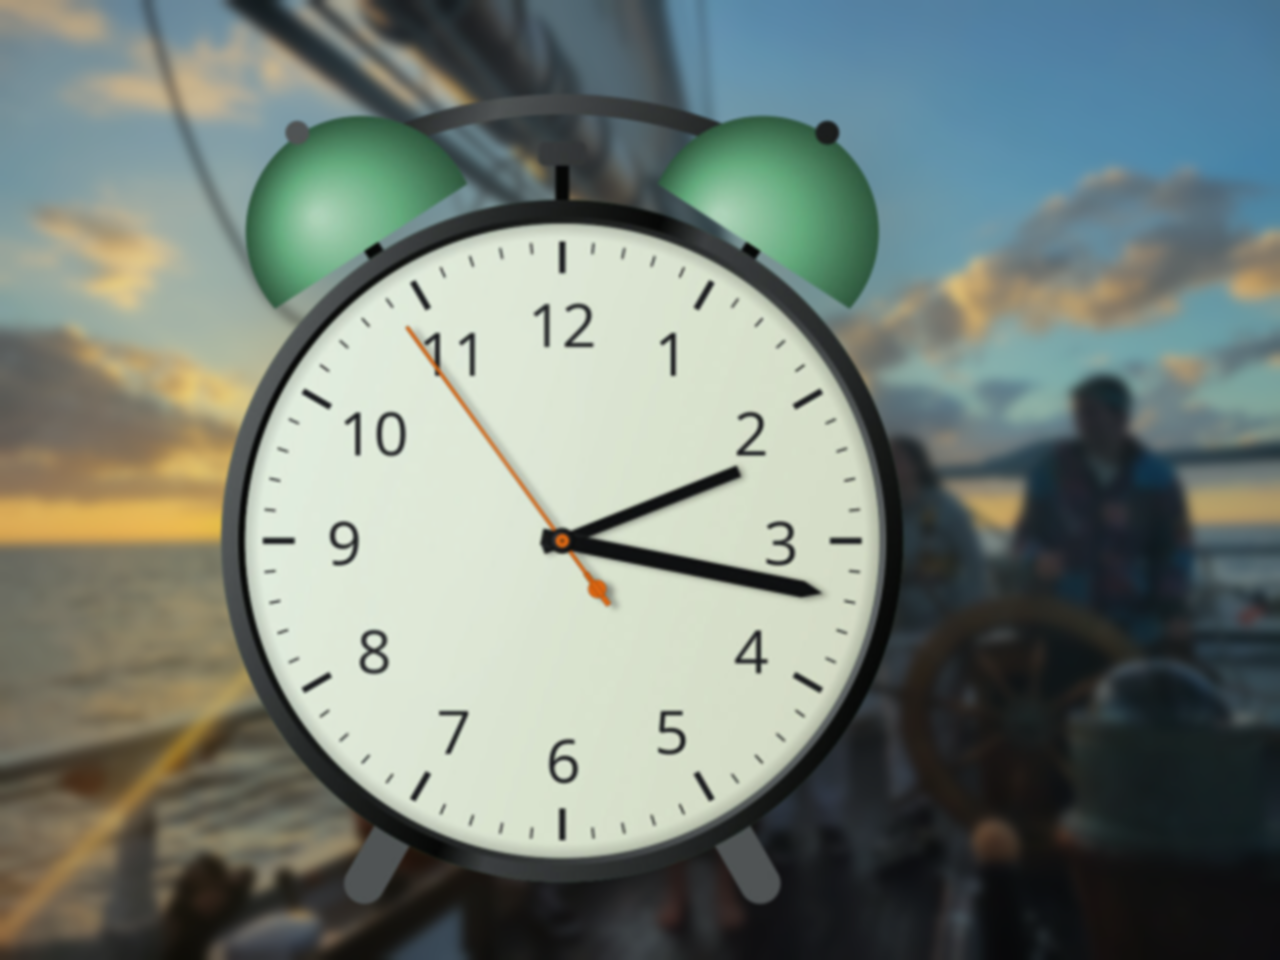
{"hour": 2, "minute": 16, "second": 54}
